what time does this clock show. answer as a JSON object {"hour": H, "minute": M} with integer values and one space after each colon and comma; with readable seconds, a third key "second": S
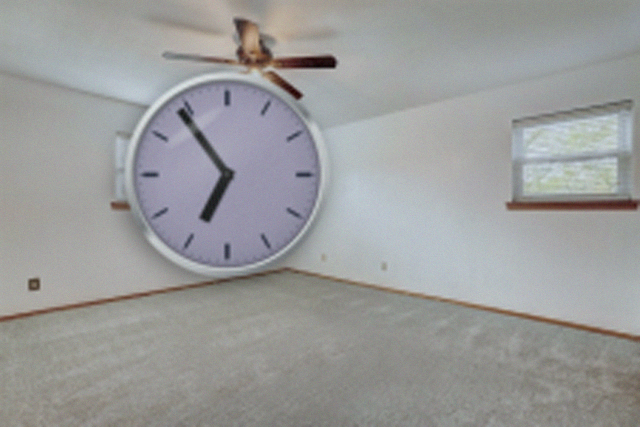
{"hour": 6, "minute": 54}
